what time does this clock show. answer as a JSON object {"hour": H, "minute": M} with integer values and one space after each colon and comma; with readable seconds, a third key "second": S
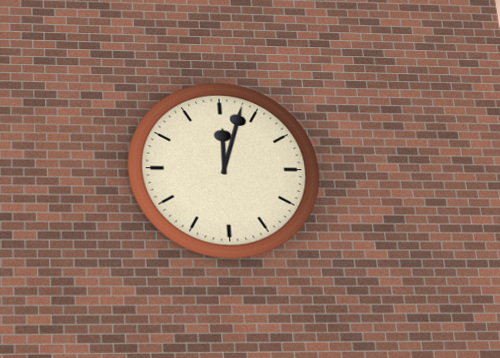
{"hour": 12, "minute": 3}
